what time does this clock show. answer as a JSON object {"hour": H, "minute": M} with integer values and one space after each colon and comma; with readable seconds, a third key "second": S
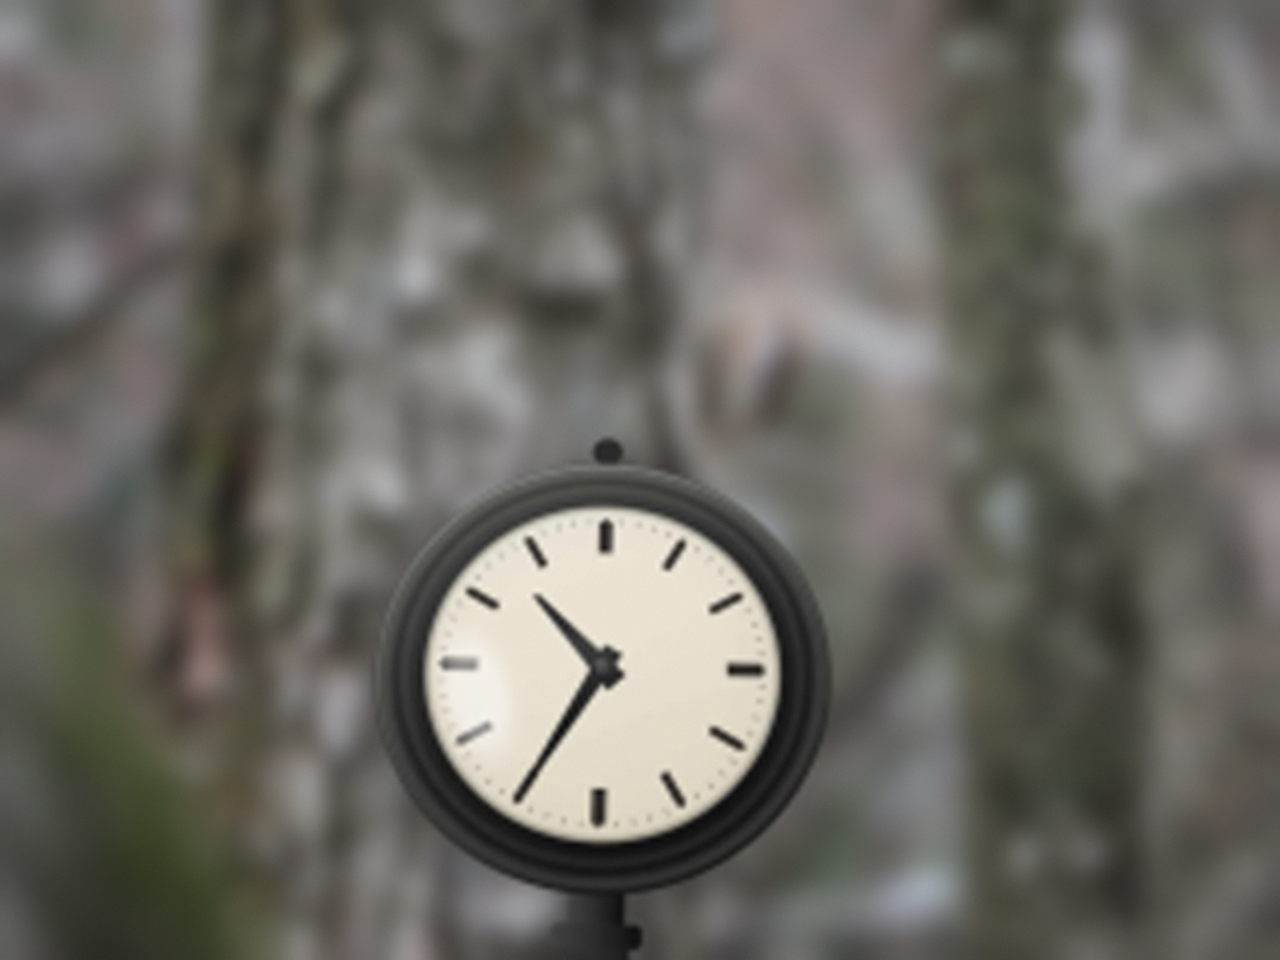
{"hour": 10, "minute": 35}
